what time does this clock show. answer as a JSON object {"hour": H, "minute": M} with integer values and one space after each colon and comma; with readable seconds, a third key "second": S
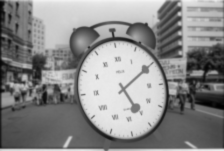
{"hour": 5, "minute": 10}
